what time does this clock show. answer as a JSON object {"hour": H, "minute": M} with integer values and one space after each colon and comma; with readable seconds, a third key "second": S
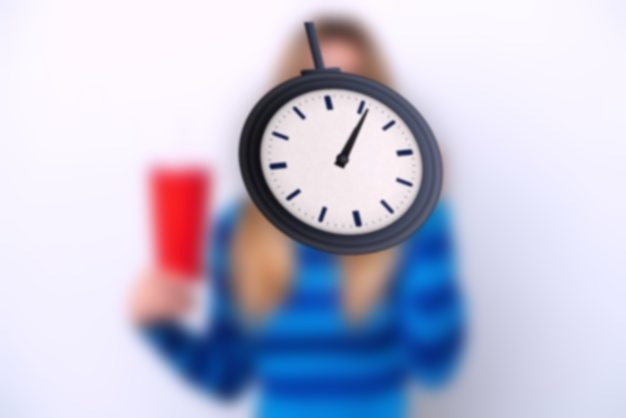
{"hour": 1, "minute": 6}
